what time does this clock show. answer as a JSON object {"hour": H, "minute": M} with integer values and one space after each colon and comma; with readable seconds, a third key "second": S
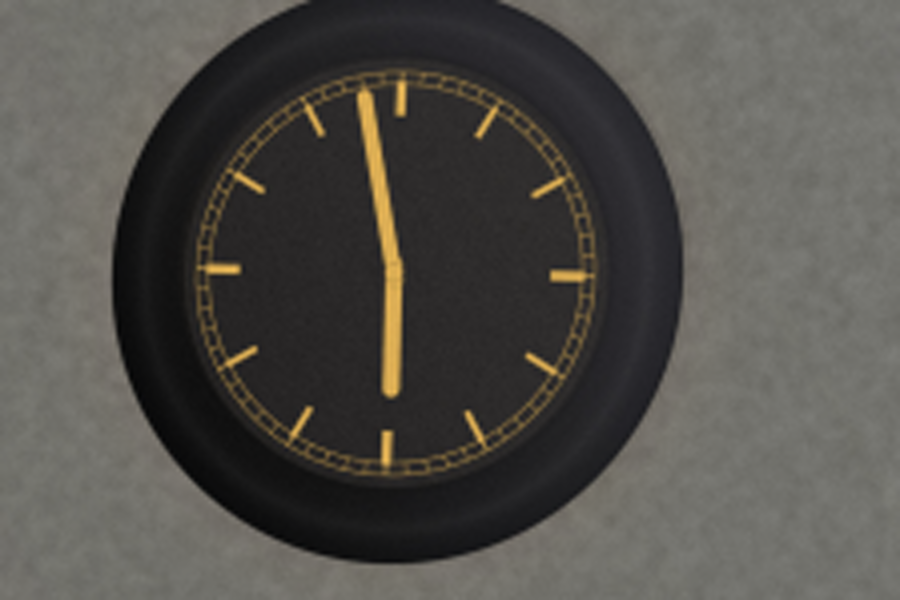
{"hour": 5, "minute": 58}
